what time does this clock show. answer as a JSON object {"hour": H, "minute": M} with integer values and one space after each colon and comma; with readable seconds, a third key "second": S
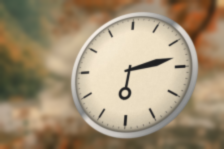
{"hour": 6, "minute": 13}
